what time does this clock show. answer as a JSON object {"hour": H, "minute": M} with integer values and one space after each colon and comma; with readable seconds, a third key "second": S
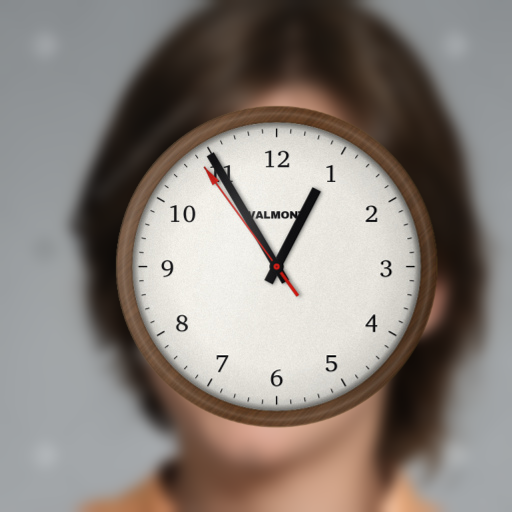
{"hour": 12, "minute": 54, "second": 54}
